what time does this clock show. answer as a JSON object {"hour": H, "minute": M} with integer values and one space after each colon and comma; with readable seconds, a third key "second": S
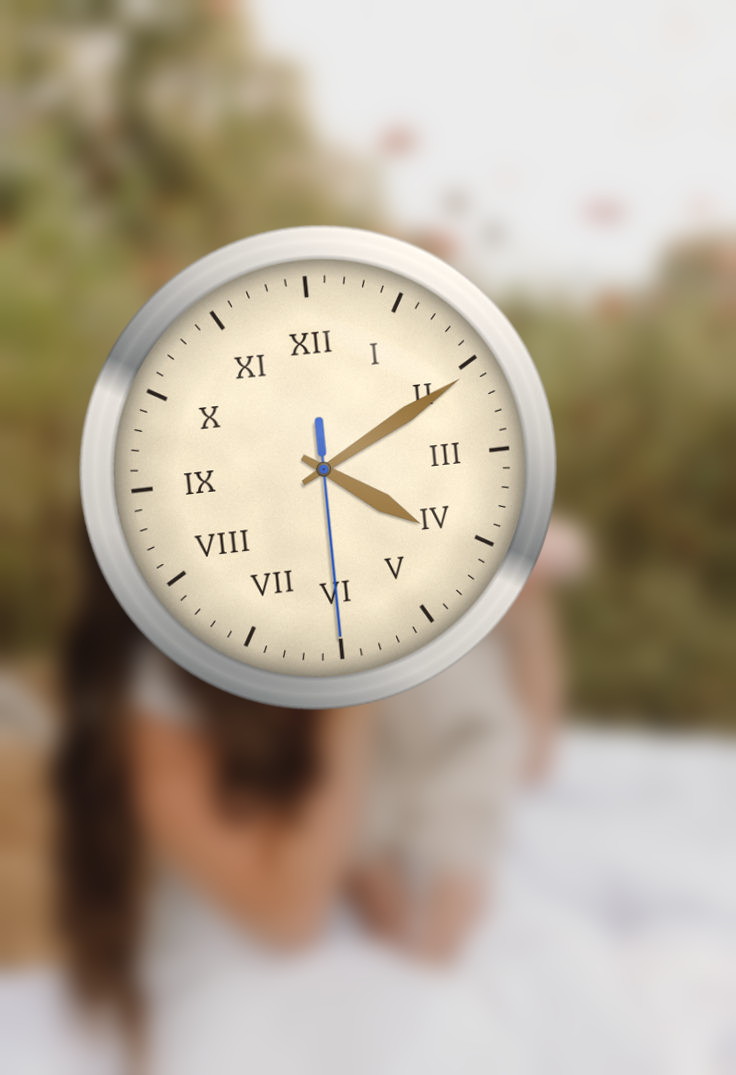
{"hour": 4, "minute": 10, "second": 30}
